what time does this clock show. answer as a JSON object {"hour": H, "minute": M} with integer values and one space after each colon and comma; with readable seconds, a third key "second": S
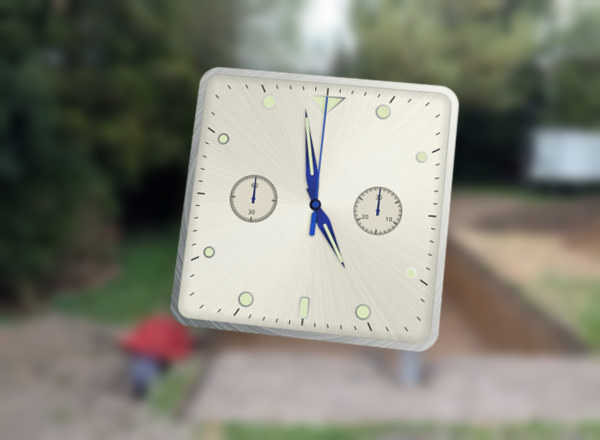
{"hour": 4, "minute": 58}
